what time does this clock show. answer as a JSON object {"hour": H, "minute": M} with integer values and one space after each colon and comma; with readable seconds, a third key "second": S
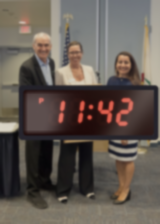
{"hour": 11, "minute": 42}
